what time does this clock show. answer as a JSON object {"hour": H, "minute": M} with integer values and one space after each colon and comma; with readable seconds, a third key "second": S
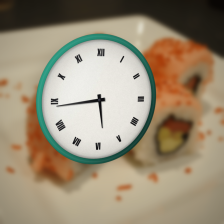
{"hour": 5, "minute": 44}
